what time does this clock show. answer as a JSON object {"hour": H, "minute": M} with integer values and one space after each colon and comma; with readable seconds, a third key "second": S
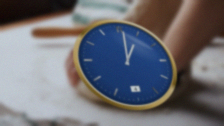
{"hour": 1, "minute": 1}
